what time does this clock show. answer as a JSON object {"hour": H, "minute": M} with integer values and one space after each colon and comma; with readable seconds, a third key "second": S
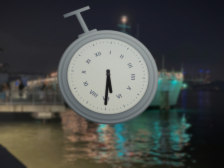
{"hour": 6, "minute": 35}
